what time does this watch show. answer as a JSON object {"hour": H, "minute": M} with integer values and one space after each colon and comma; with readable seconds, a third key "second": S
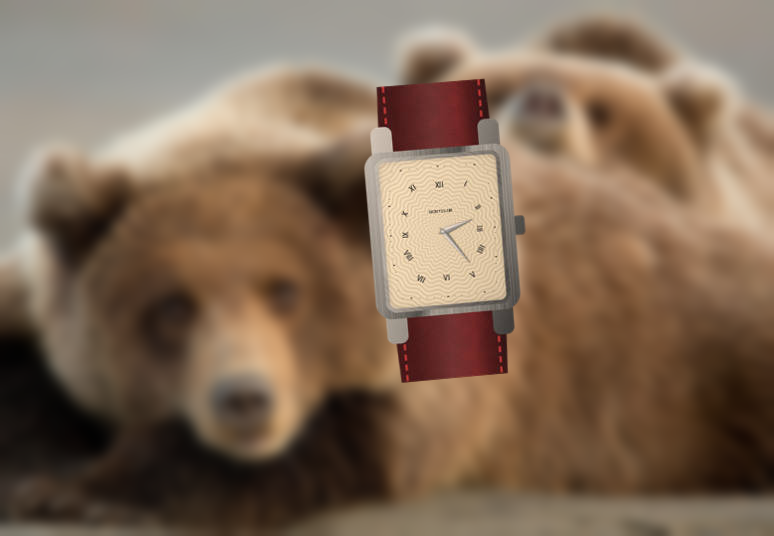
{"hour": 2, "minute": 24}
